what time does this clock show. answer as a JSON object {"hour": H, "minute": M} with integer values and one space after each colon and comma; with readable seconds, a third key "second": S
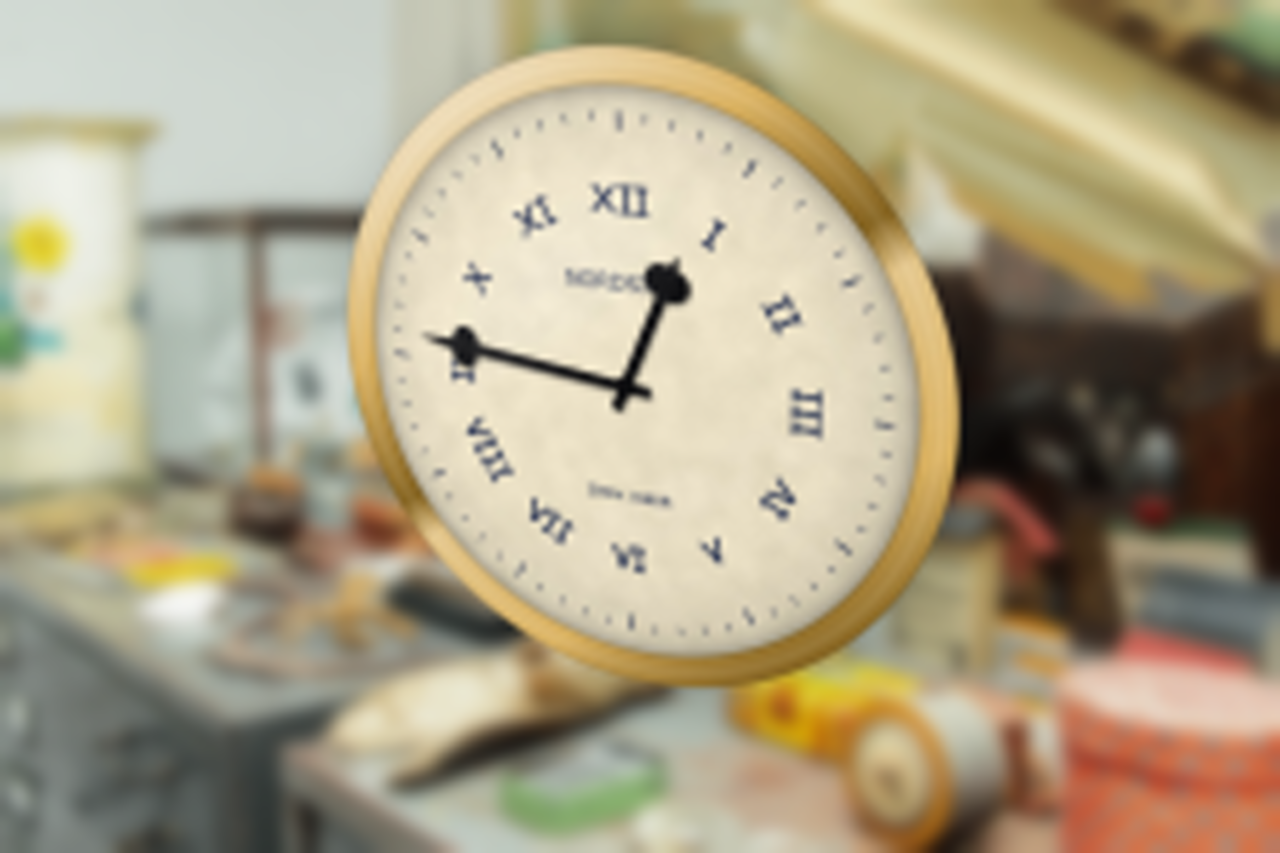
{"hour": 12, "minute": 46}
